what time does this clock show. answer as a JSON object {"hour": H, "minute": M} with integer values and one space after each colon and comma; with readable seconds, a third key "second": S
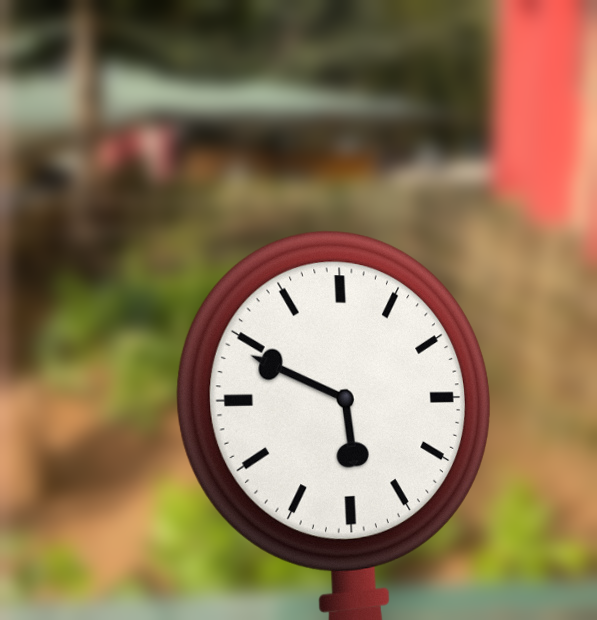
{"hour": 5, "minute": 49}
